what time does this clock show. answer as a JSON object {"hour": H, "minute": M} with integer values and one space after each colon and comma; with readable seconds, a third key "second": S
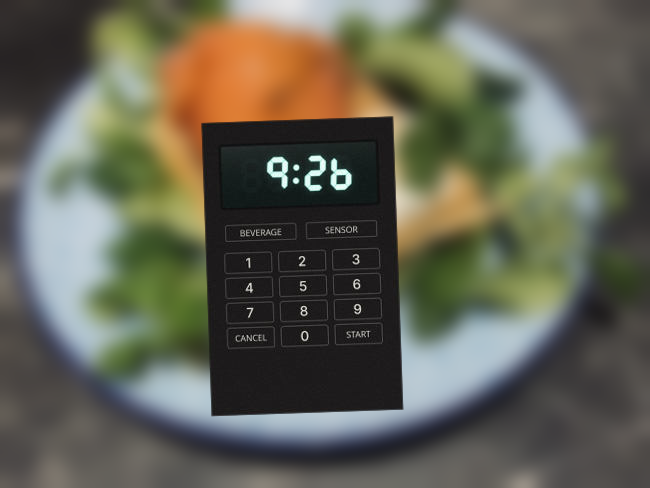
{"hour": 9, "minute": 26}
